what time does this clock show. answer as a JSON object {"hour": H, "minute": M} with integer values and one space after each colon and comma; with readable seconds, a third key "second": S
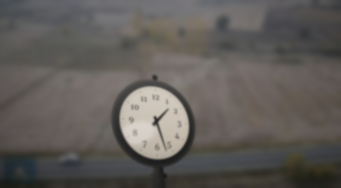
{"hour": 1, "minute": 27}
